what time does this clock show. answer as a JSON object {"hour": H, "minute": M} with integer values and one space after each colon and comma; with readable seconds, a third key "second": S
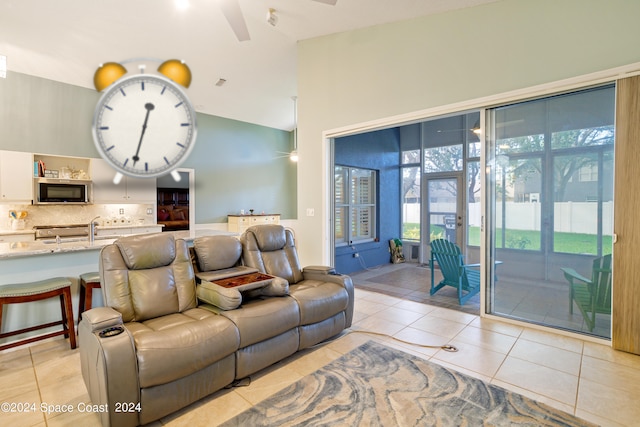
{"hour": 12, "minute": 33}
